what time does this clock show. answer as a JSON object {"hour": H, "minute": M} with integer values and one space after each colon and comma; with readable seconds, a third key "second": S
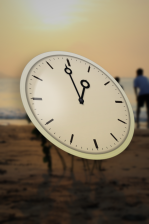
{"hour": 12, "minute": 59}
